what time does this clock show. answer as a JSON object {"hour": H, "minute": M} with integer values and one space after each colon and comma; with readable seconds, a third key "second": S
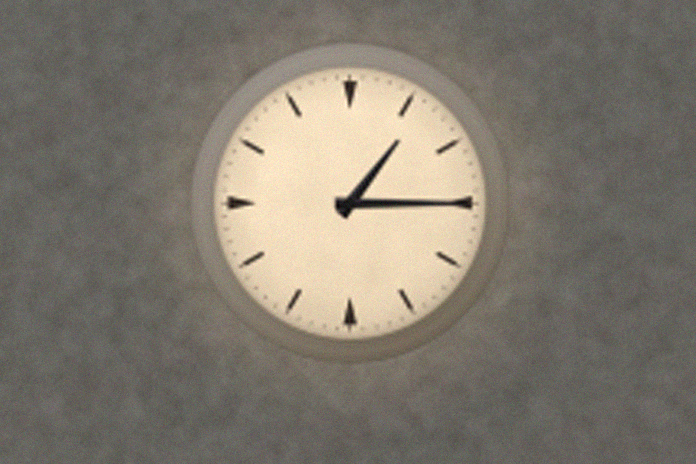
{"hour": 1, "minute": 15}
